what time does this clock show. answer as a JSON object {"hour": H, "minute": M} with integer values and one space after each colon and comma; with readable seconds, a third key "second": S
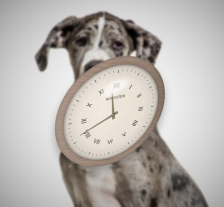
{"hour": 11, "minute": 41}
